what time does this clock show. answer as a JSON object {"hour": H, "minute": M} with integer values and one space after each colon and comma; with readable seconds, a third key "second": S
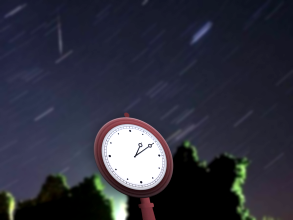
{"hour": 1, "minute": 10}
